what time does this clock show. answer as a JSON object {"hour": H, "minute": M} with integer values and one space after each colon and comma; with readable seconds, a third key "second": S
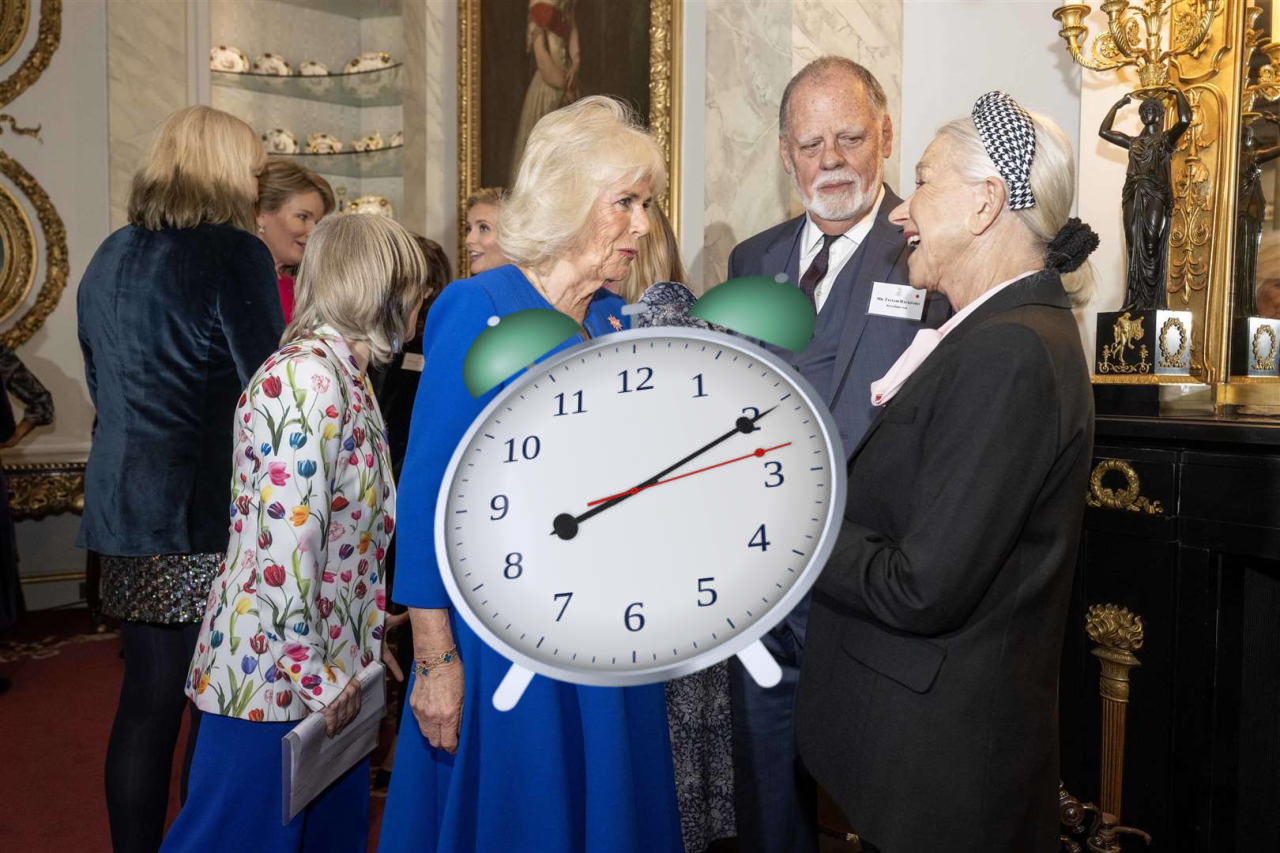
{"hour": 8, "minute": 10, "second": 13}
